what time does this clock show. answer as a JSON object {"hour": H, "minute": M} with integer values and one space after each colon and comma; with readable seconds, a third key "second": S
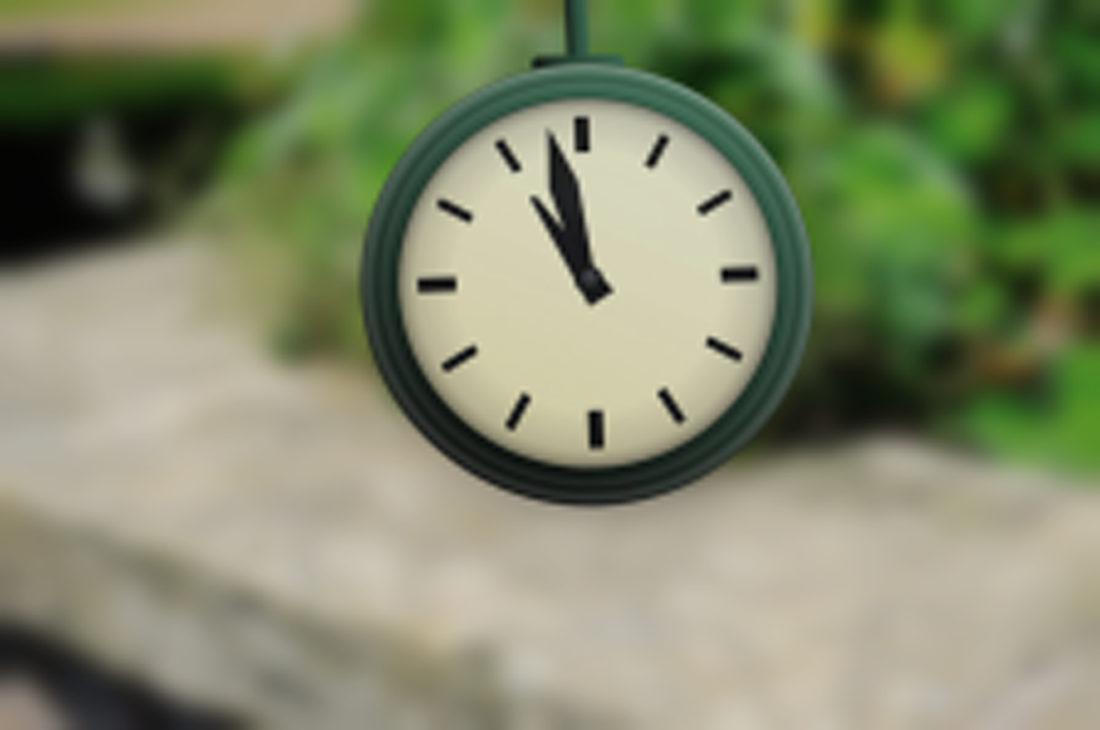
{"hour": 10, "minute": 58}
